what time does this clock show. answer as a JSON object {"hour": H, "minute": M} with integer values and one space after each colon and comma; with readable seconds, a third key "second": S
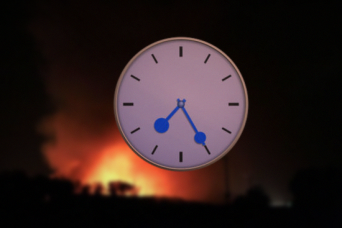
{"hour": 7, "minute": 25}
